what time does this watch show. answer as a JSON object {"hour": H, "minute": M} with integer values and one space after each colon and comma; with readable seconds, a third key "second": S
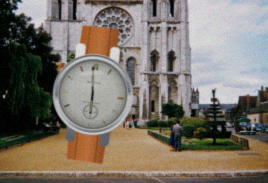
{"hour": 5, "minute": 59}
